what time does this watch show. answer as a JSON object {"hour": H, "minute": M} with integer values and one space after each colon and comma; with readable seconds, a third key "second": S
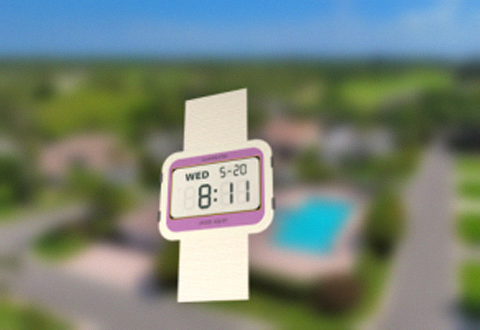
{"hour": 8, "minute": 11}
